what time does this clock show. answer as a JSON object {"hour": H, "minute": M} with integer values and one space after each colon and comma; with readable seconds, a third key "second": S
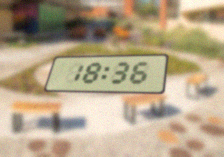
{"hour": 18, "minute": 36}
